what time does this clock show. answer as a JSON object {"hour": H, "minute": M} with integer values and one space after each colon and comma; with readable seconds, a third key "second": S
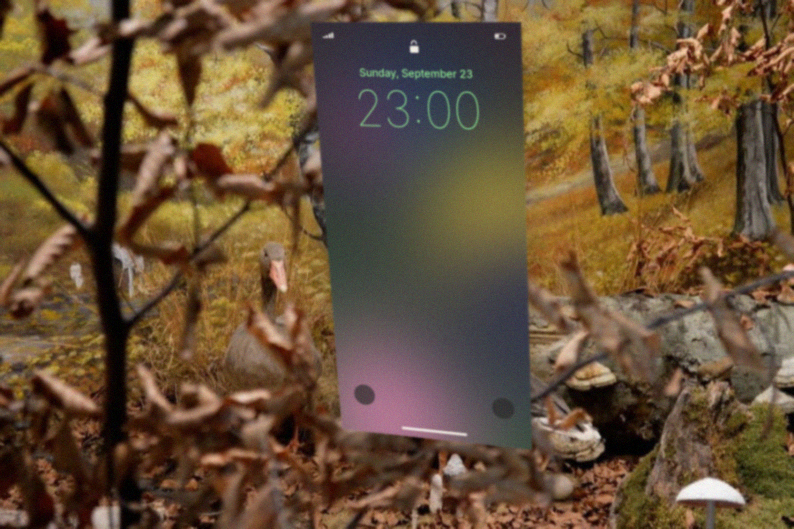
{"hour": 23, "minute": 0}
